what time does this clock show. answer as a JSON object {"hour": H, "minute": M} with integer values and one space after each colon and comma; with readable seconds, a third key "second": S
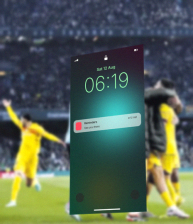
{"hour": 6, "minute": 19}
